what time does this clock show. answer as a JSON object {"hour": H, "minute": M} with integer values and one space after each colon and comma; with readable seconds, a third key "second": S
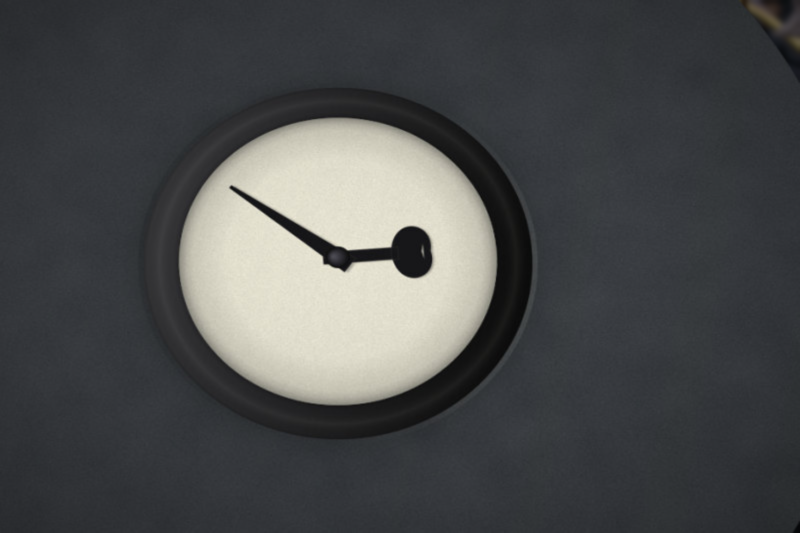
{"hour": 2, "minute": 51}
